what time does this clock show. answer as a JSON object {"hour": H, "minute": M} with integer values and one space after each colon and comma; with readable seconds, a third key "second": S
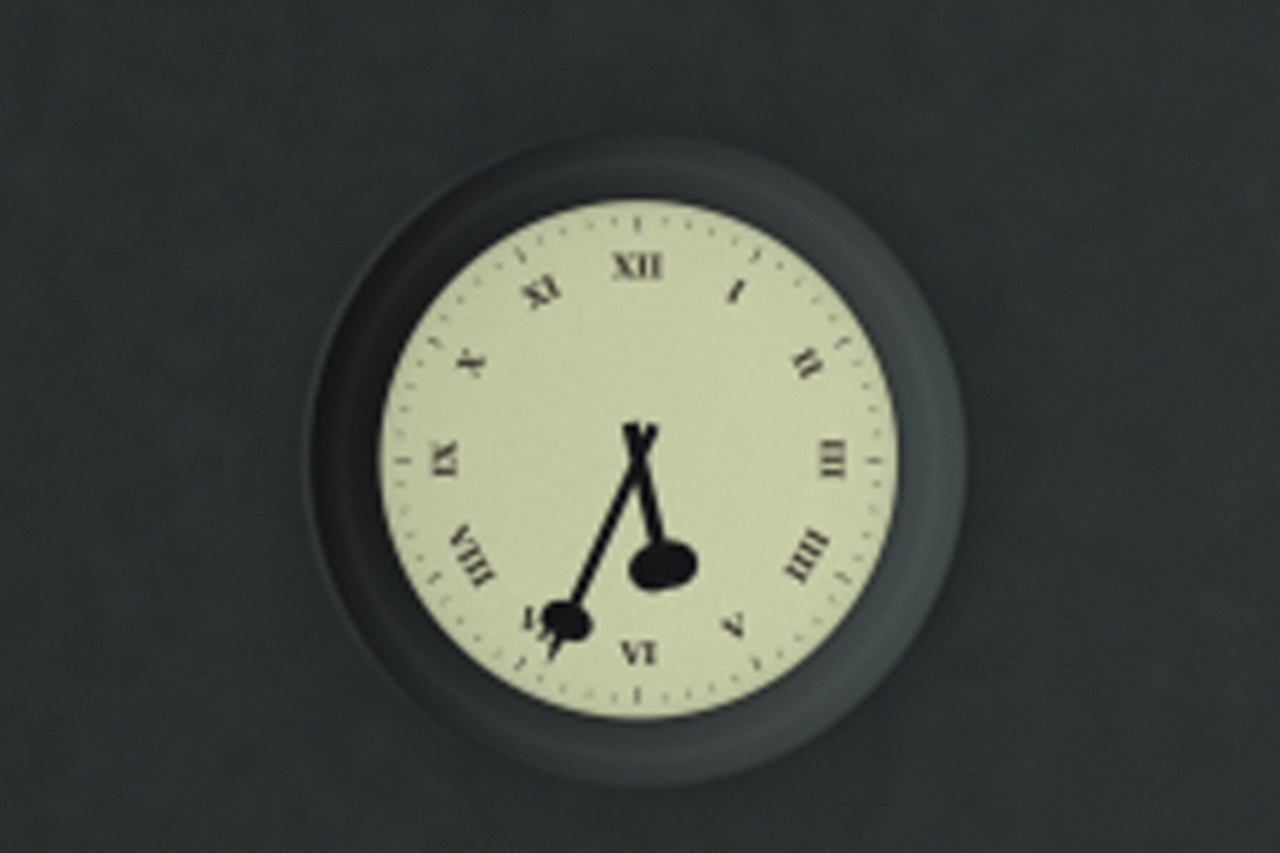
{"hour": 5, "minute": 34}
